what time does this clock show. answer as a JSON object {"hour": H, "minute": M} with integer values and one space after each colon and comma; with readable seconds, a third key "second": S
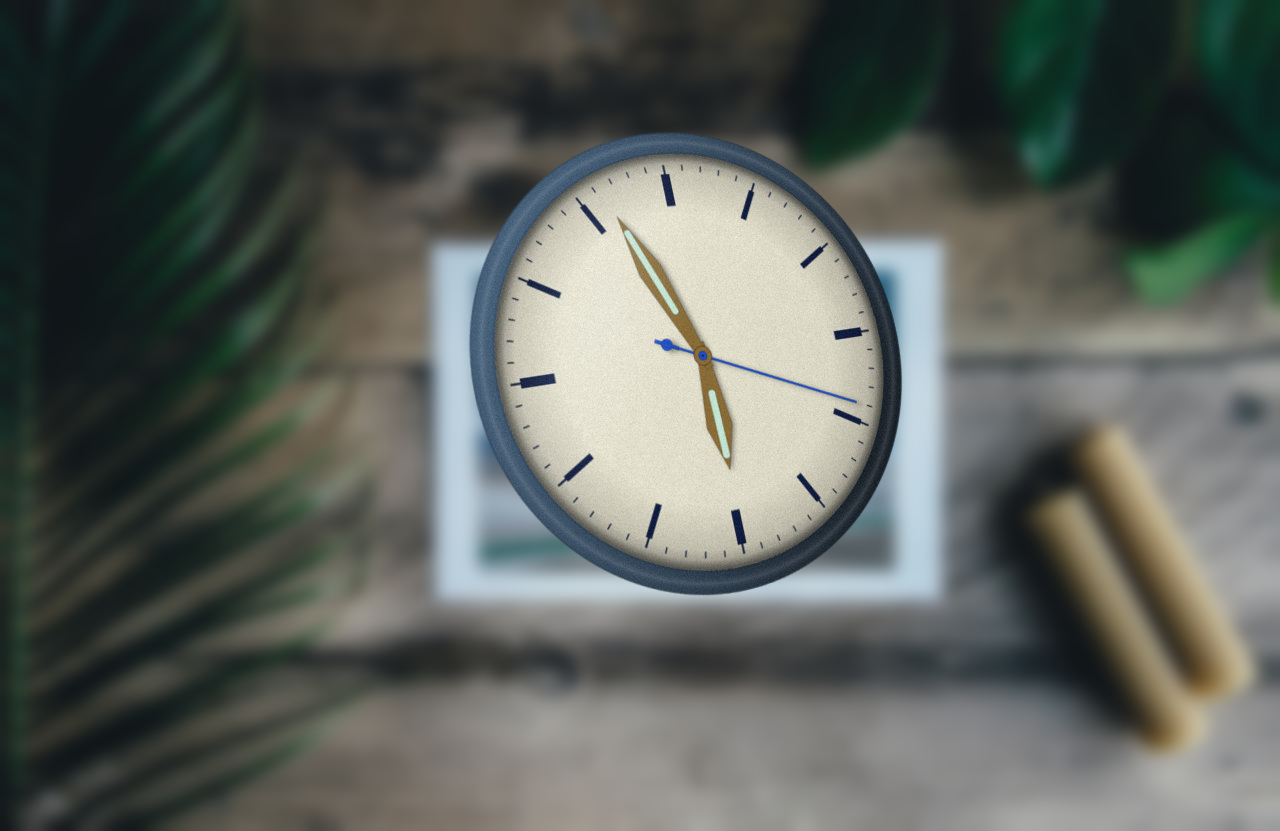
{"hour": 5, "minute": 56, "second": 19}
